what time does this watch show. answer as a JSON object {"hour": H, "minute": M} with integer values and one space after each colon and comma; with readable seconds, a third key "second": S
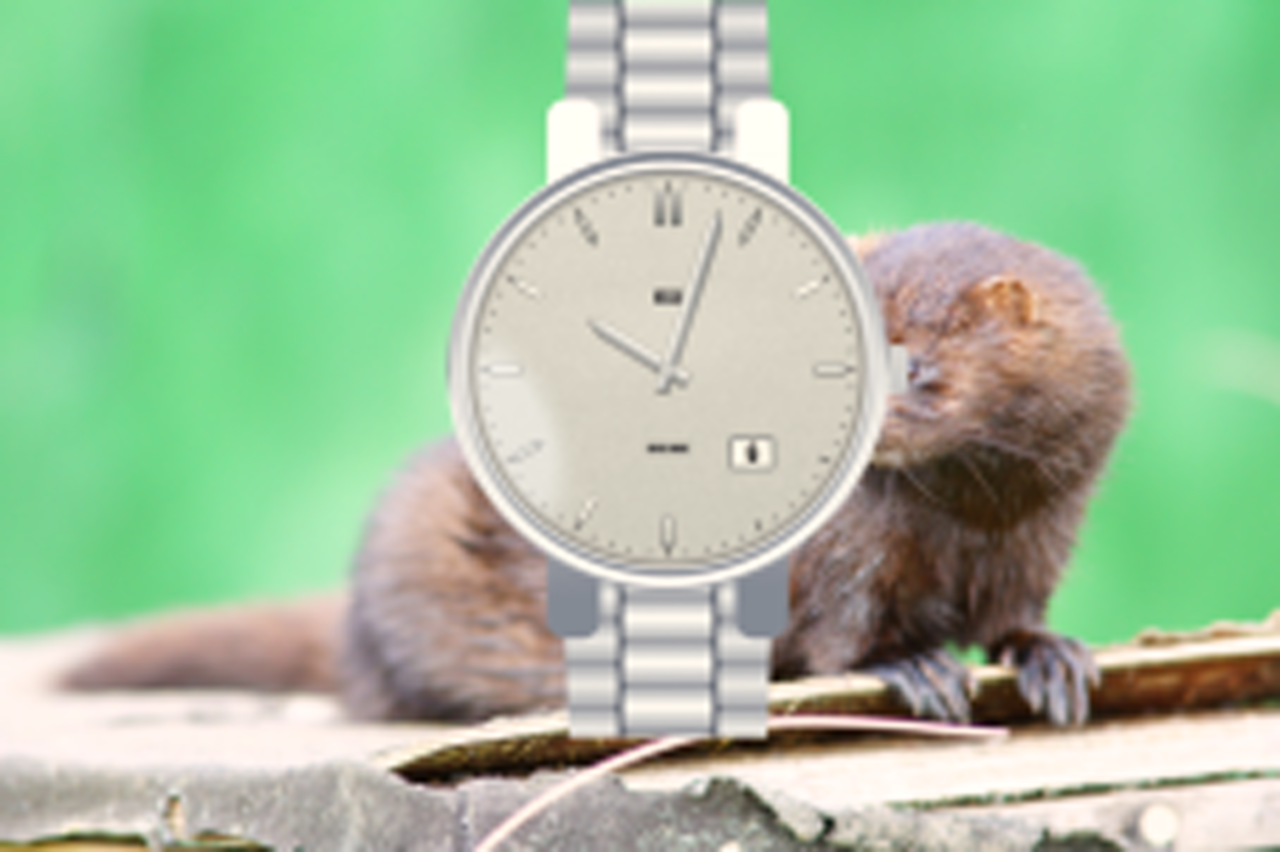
{"hour": 10, "minute": 3}
